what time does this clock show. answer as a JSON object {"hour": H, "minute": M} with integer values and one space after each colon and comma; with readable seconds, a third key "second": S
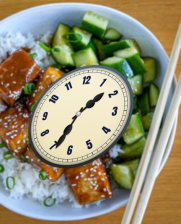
{"hour": 1, "minute": 34}
